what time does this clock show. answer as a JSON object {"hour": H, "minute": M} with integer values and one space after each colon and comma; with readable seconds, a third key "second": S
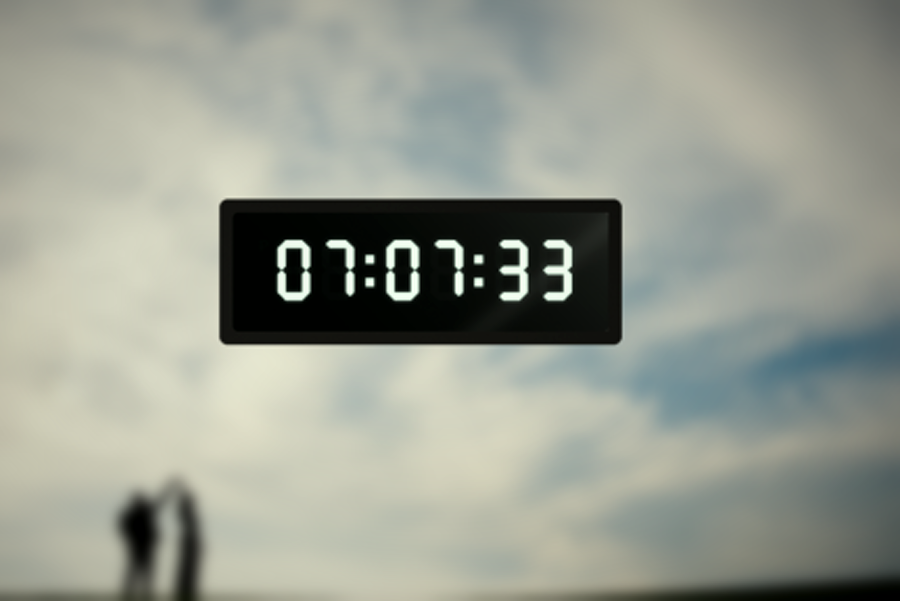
{"hour": 7, "minute": 7, "second": 33}
